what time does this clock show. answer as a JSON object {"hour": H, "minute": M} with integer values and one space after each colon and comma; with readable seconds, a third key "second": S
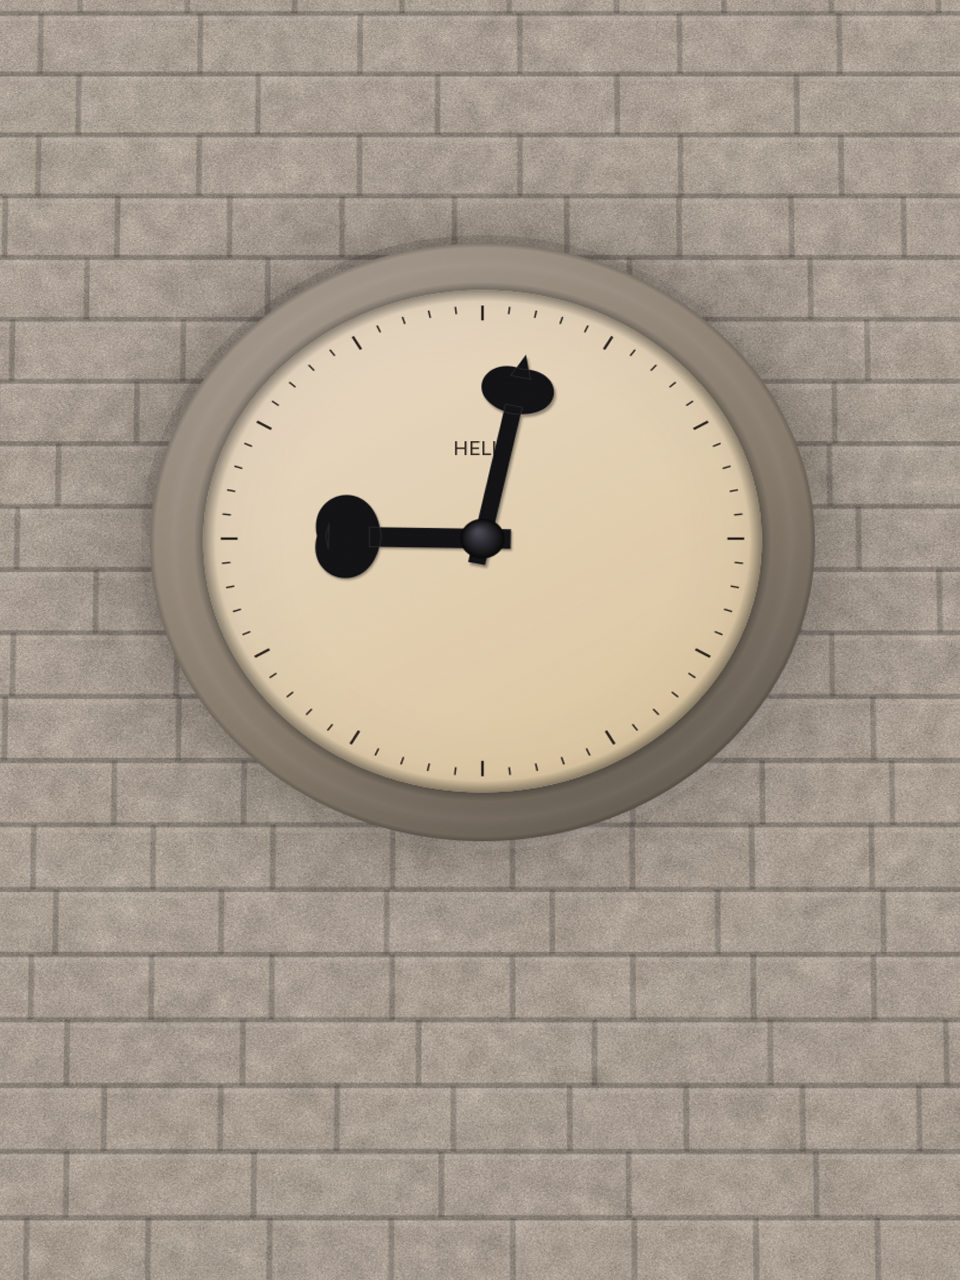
{"hour": 9, "minute": 2}
